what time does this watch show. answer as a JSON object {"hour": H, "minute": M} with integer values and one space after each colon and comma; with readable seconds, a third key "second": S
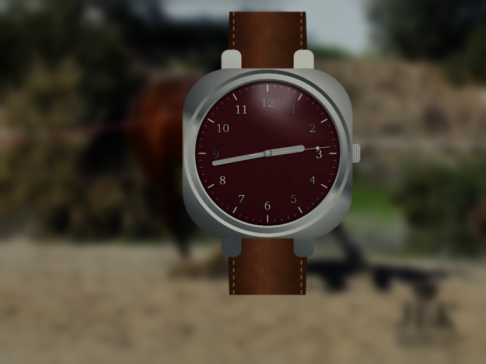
{"hour": 2, "minute": 43, "second": 14}
